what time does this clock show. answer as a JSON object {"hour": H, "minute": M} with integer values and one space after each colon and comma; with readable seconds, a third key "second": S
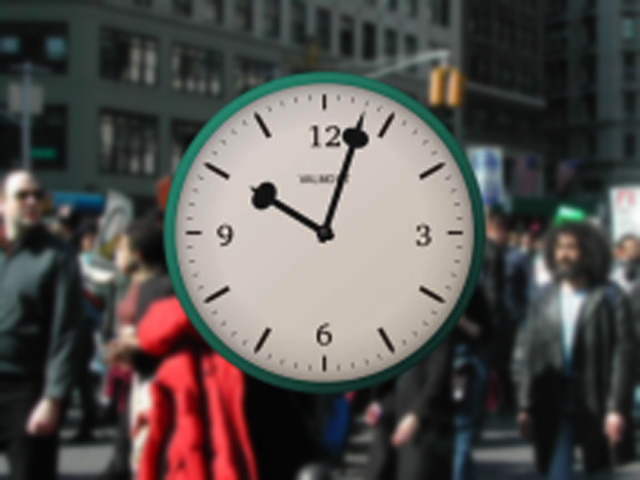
{"hour": 10, "minute": 3}
